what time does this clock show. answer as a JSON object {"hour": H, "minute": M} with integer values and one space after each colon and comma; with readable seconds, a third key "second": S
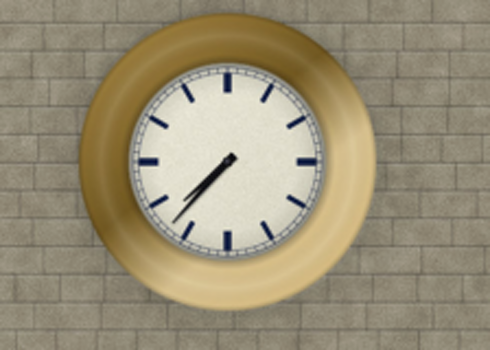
{"hour": 7, "minute": 37}
